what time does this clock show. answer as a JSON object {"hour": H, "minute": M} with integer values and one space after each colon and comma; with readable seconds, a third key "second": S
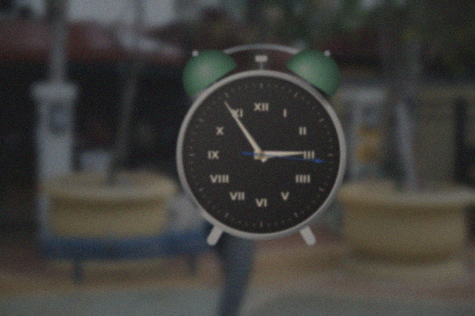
{"hour": 2, "minute": 54, "second": 16}
